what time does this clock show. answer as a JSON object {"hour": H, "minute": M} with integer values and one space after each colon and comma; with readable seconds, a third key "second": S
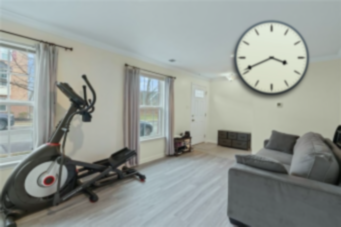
{"hour": 3, "minute": 41}
